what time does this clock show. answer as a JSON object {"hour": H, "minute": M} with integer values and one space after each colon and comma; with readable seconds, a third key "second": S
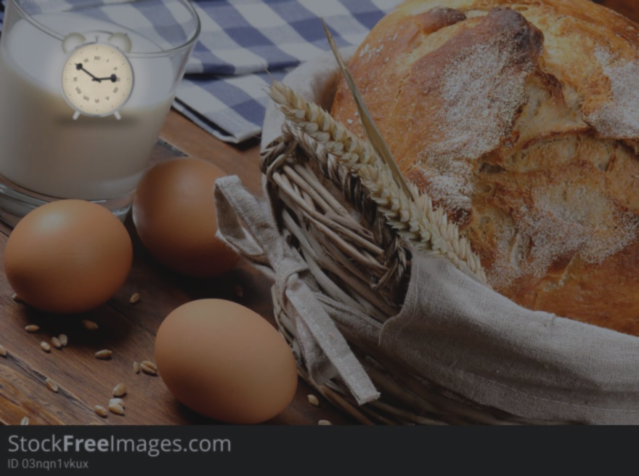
{"hour": 2, "minute": 51}
